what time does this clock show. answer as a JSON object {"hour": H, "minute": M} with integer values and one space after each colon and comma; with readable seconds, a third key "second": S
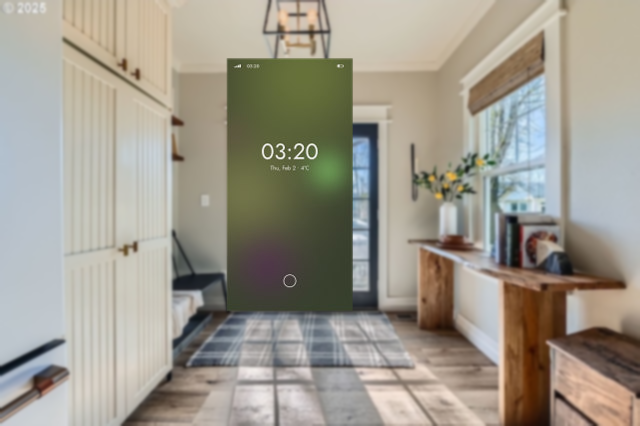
{"hour": 3, "minute": 20}
